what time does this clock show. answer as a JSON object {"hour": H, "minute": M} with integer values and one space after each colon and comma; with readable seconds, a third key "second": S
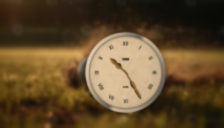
{"hour": 10, "minute": 25}
